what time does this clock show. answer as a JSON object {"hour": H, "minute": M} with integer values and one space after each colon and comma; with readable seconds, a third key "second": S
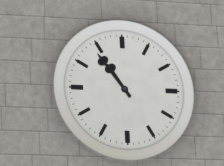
{"hour": 10, "minute": 54}
